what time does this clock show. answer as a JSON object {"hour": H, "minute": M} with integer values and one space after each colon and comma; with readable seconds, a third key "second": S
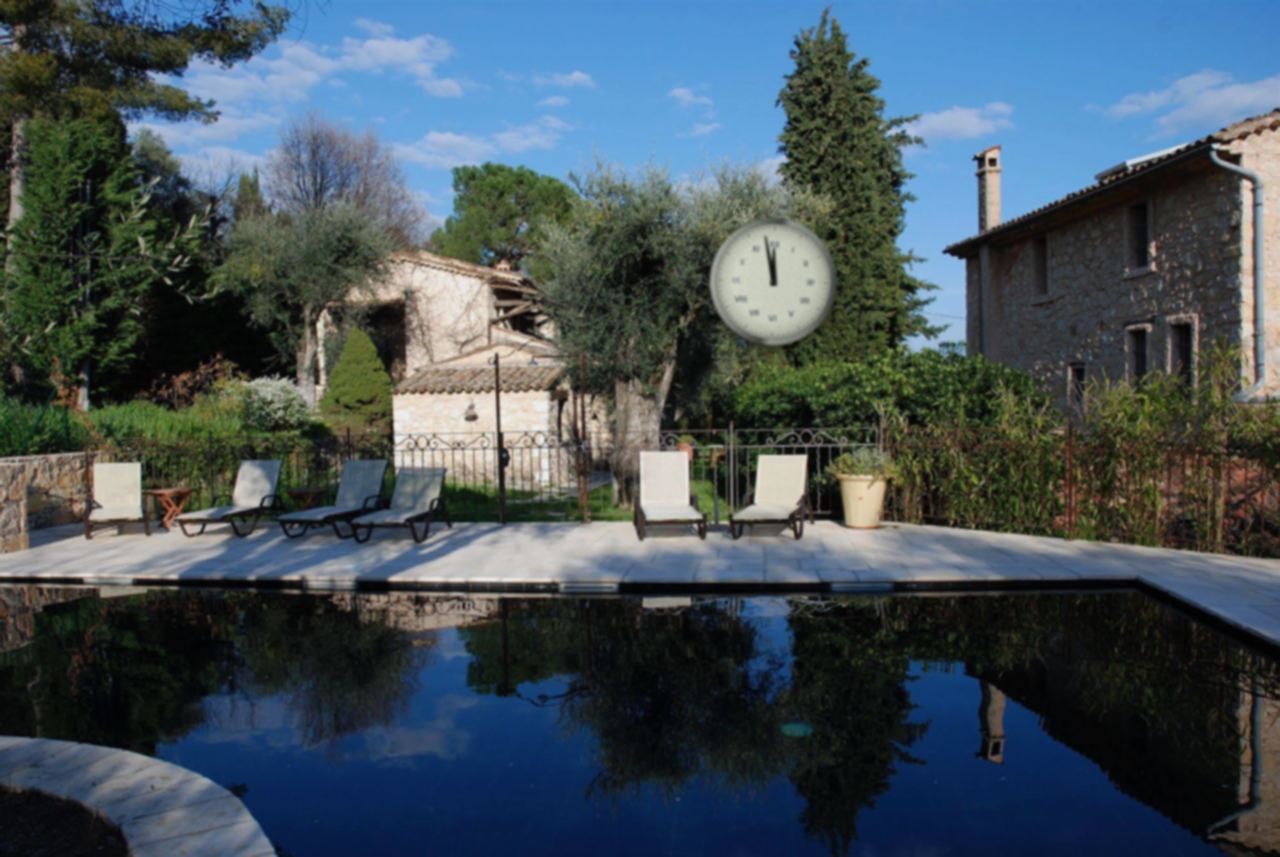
{"hour": 11, "minute": 58}
